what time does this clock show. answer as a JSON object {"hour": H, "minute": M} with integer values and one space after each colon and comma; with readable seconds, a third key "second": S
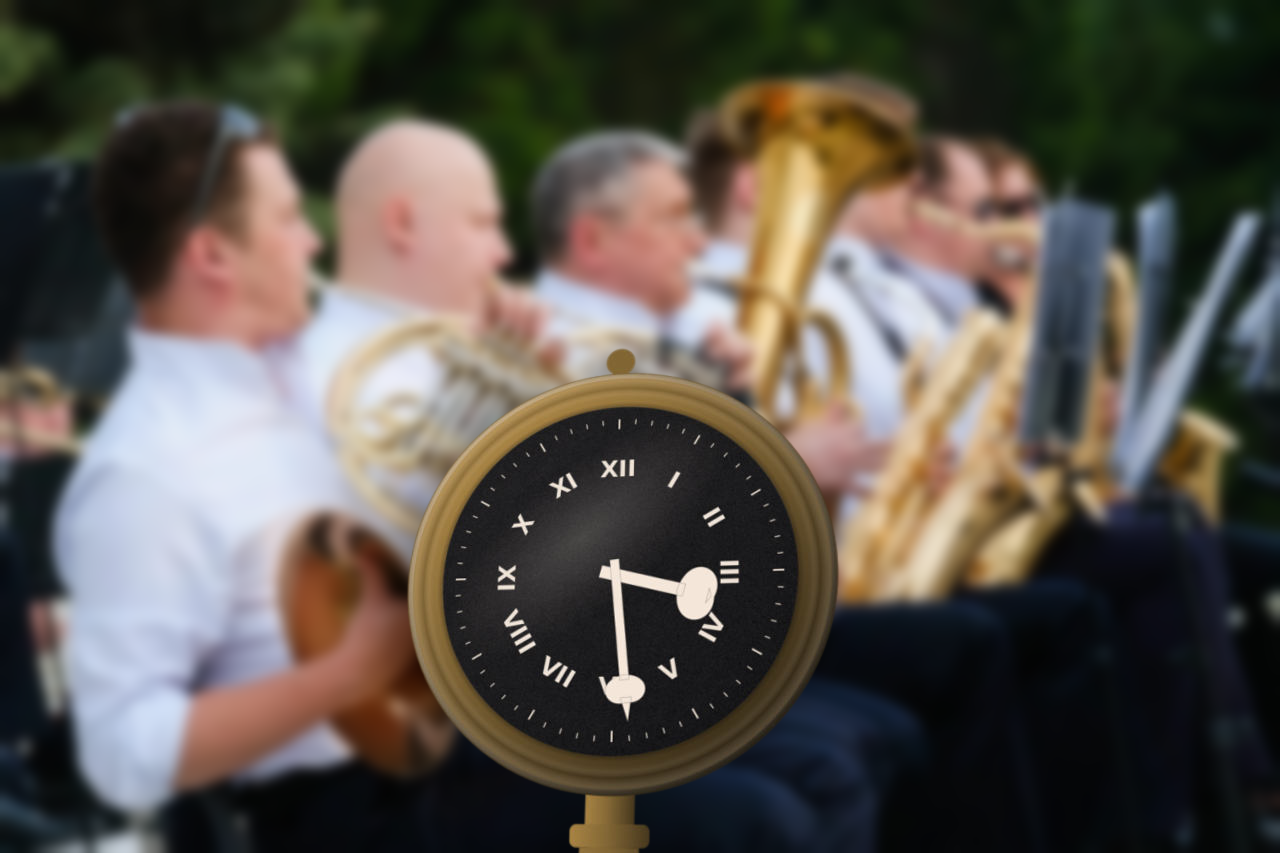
{"hour": 3, "minute": 29}
